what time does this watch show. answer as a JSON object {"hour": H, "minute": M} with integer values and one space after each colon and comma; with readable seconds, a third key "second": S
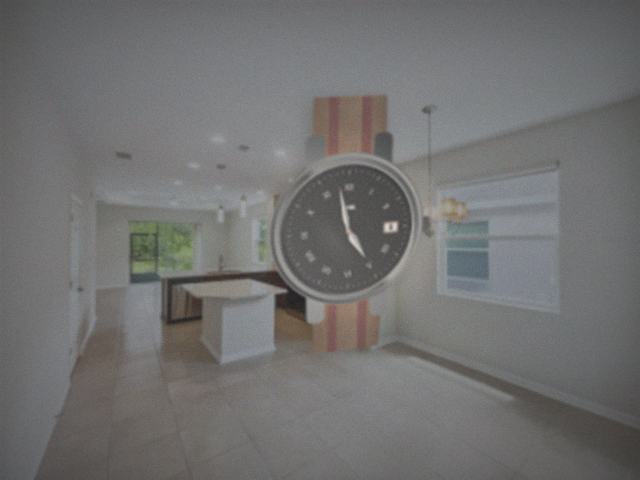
{"hour": 4, "minute": 58}
